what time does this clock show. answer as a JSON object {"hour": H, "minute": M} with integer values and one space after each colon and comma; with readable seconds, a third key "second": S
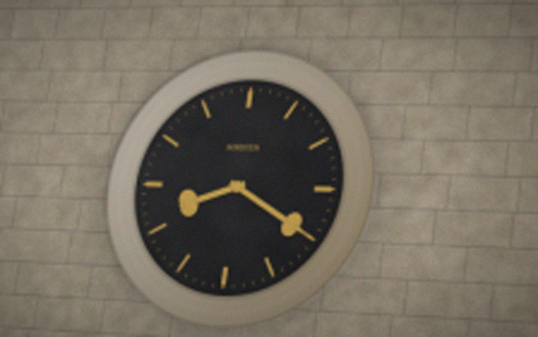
{"hour": 8, "minute": 20}
